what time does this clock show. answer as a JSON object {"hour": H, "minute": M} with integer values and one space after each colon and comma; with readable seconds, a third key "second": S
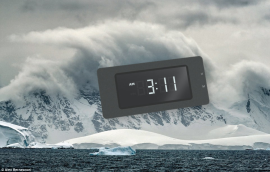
{"hour": 3, "minute": 11}
